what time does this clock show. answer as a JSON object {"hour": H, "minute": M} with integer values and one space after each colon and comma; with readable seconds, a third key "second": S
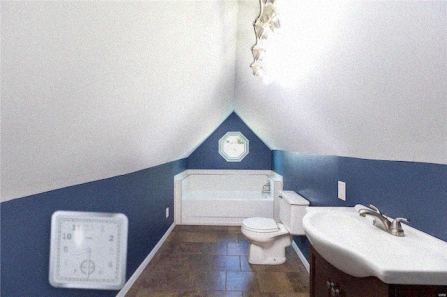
{"hour": 8, "minute": 30}
